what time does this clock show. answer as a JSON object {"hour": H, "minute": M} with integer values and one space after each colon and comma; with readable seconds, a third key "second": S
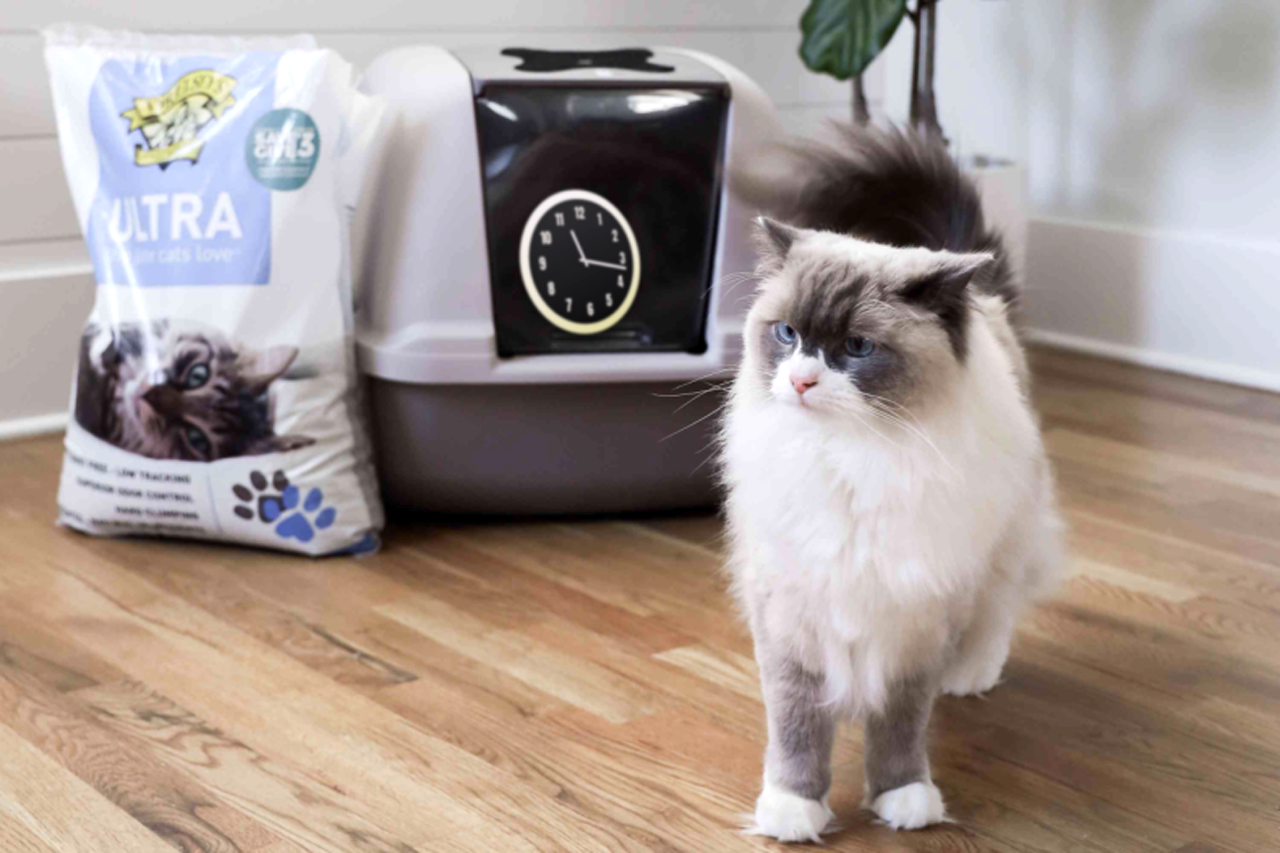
{"hour": 11, "minute": 17}
